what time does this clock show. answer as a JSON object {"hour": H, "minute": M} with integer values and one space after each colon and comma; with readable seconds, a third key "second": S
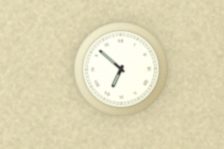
{"hour": 6, "minute": 52}
